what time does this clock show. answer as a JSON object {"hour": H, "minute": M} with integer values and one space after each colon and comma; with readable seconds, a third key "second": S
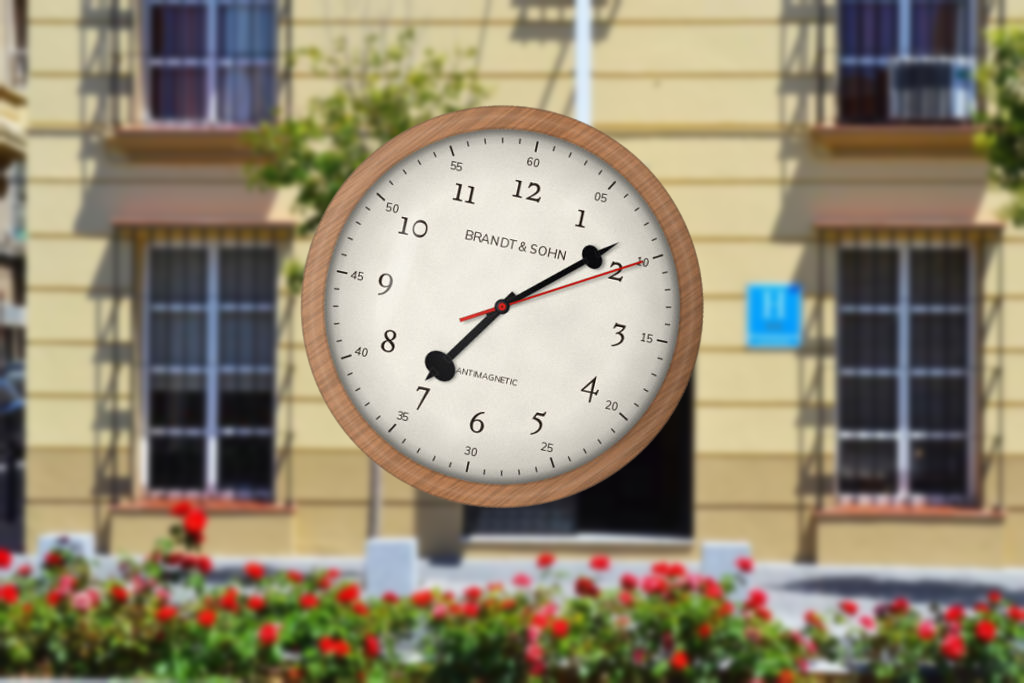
{"hour": 7, "minute": 8, "second": 10}
